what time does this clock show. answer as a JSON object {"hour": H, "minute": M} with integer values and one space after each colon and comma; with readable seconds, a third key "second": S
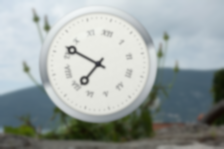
{"hour": 6, "minute": 47}
